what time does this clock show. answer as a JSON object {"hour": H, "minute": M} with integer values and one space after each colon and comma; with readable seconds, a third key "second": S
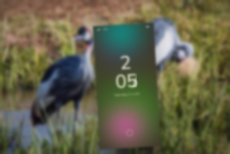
{"hour": 2, "minute": 5}
